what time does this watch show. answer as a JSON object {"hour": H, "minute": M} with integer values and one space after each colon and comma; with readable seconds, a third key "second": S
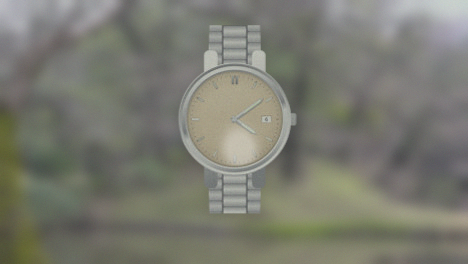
{"hour": 4, "minute": 9}
